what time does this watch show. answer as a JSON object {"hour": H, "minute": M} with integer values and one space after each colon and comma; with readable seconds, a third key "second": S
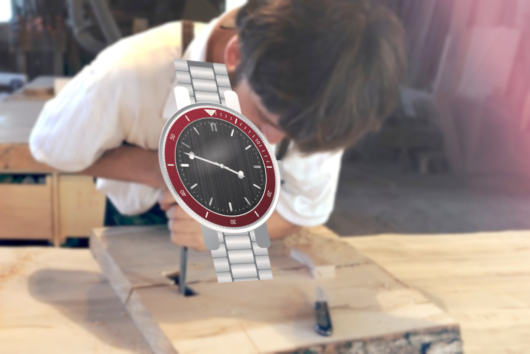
{"hour": 3, "minute": 48}
